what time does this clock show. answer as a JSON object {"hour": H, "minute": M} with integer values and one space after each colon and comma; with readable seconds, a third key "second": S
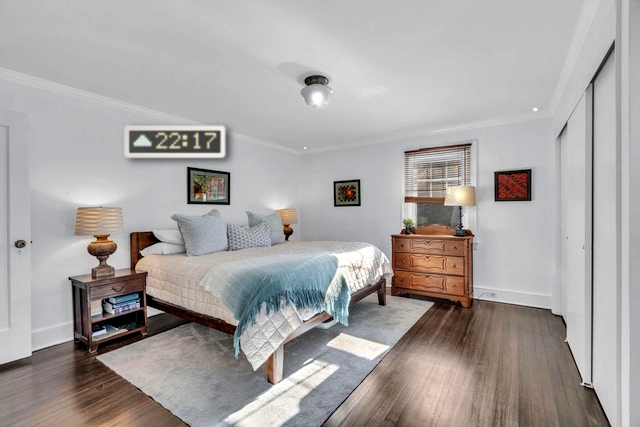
{"hour": 22, "minute": 17}
